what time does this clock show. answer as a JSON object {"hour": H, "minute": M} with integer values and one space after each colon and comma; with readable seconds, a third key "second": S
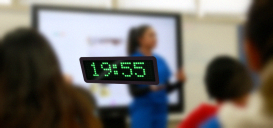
{"hour": 19, "minute": 55}
